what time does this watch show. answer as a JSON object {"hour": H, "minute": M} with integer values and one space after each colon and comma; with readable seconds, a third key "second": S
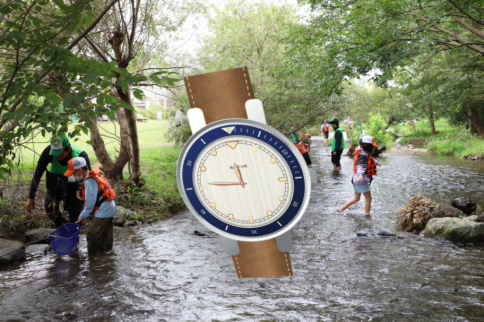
{"hour": 11, "minute": 46}
